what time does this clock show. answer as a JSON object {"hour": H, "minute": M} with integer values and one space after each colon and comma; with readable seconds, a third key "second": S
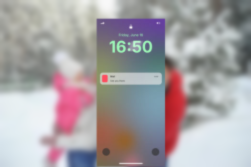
{"hour": 16, "minute": 50}
